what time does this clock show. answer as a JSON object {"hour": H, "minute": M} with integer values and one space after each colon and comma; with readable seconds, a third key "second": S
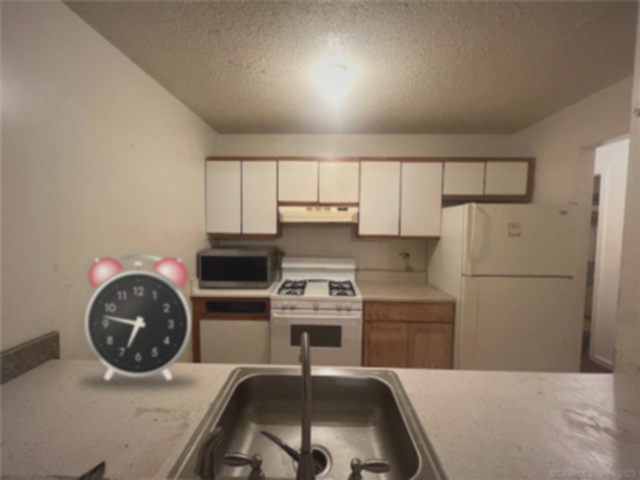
{"hour": 6, "minute": 47}
